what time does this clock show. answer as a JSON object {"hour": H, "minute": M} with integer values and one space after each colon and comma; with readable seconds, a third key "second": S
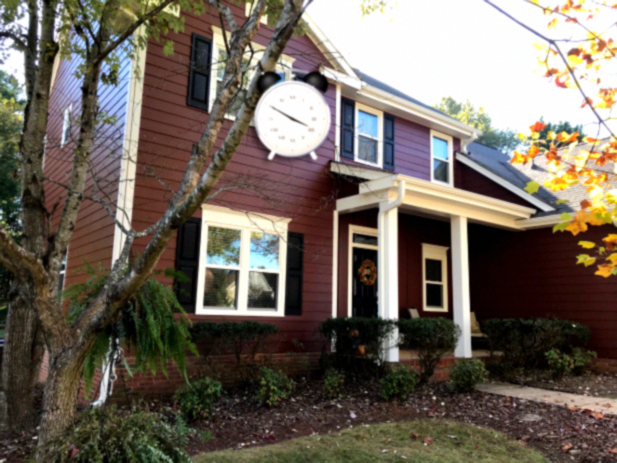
{"hour": 3, "minute": 50}
